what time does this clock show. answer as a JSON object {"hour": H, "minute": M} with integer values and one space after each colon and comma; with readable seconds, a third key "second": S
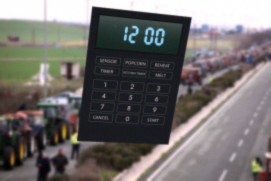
{"hour": 12, "minute": 0}
